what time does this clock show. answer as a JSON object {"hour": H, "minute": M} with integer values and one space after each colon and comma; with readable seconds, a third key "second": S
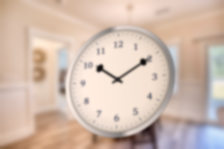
{"hour": 10, "minute": 10}
